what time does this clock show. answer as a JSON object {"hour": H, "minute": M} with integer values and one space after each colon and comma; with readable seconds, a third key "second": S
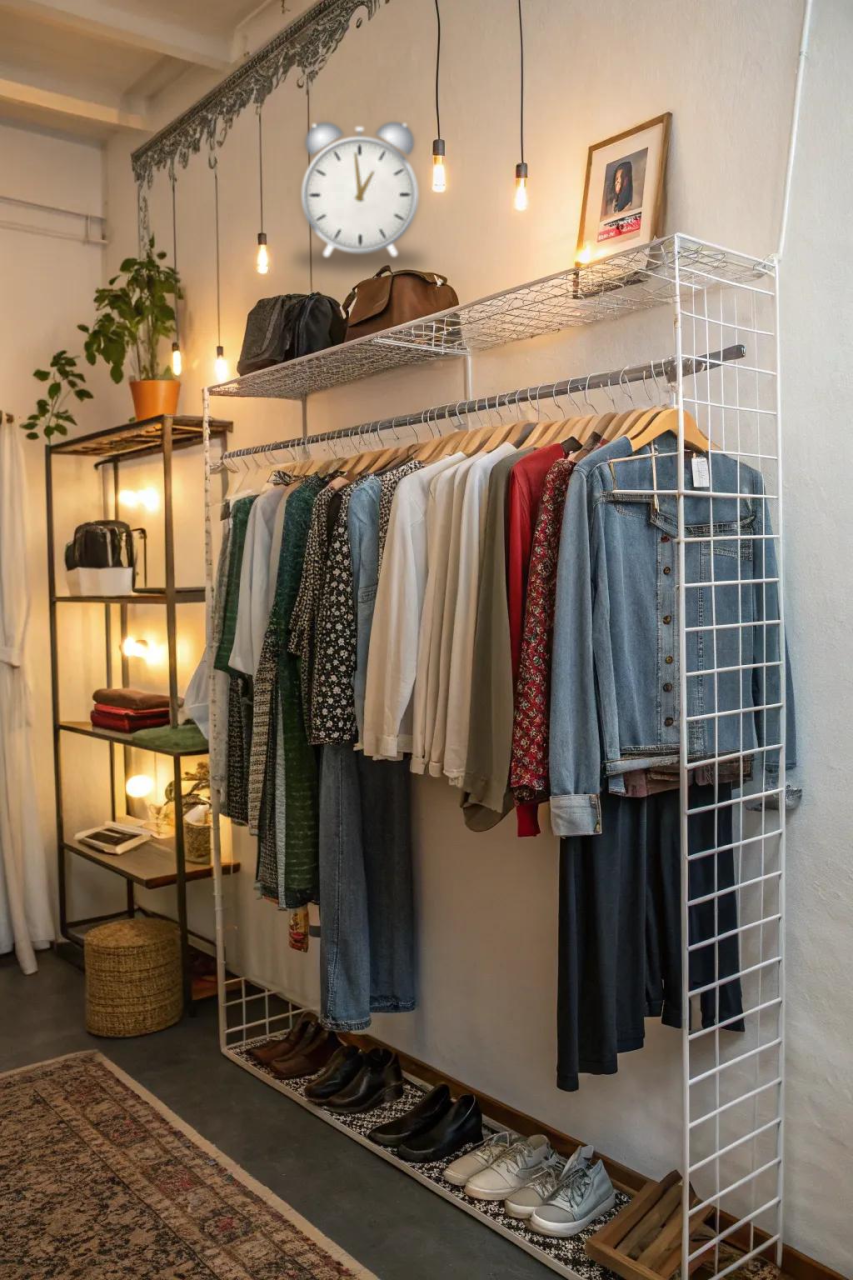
{"hour": 12, "minute": 59}
